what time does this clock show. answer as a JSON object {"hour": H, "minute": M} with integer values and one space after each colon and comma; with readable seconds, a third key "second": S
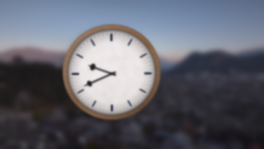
{"hour": 9, "minute": 41}
